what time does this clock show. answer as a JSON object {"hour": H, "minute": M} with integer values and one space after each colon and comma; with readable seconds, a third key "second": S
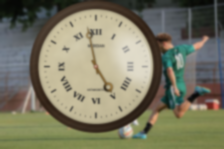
{"hour": 4, "minute": 58}
